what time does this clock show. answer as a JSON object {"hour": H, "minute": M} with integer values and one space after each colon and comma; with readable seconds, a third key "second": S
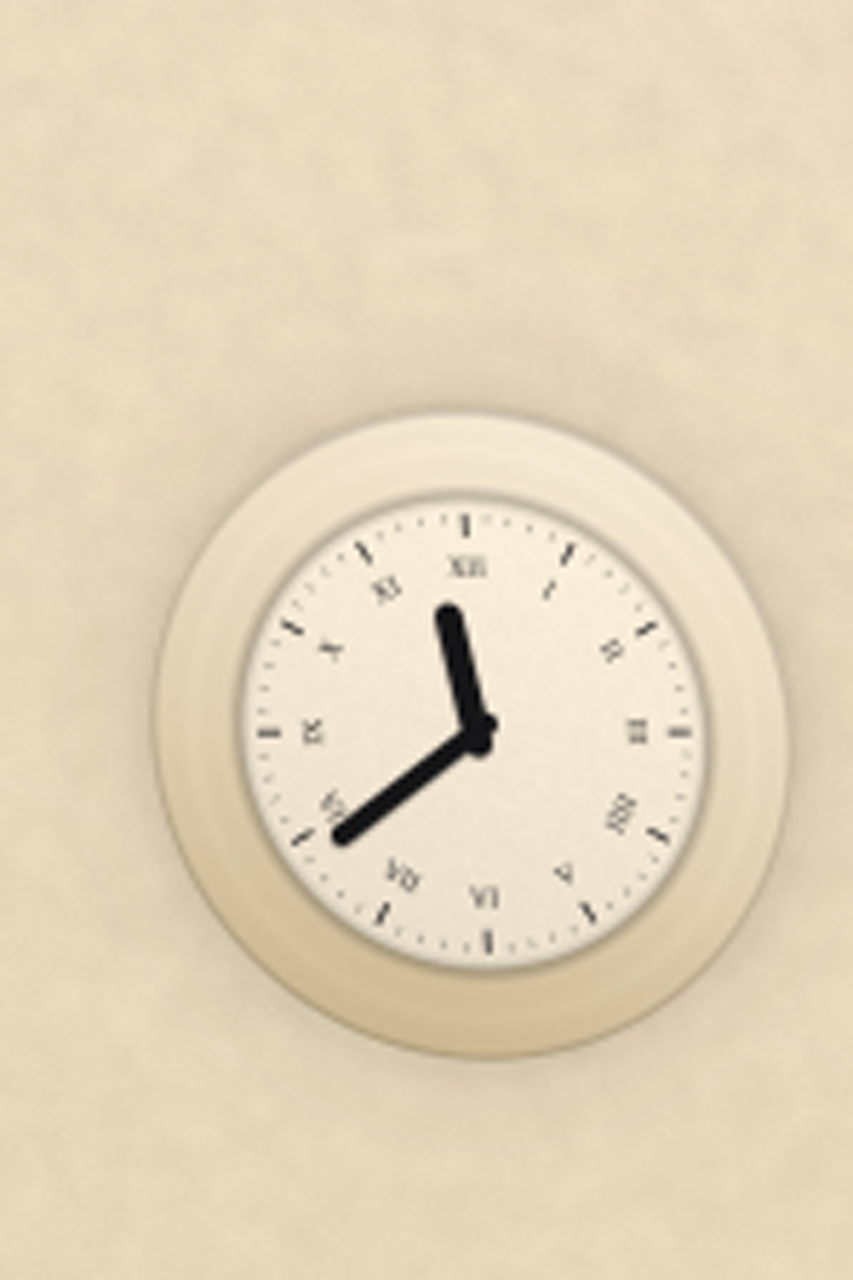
{"hour": 11, "minute": 39}
